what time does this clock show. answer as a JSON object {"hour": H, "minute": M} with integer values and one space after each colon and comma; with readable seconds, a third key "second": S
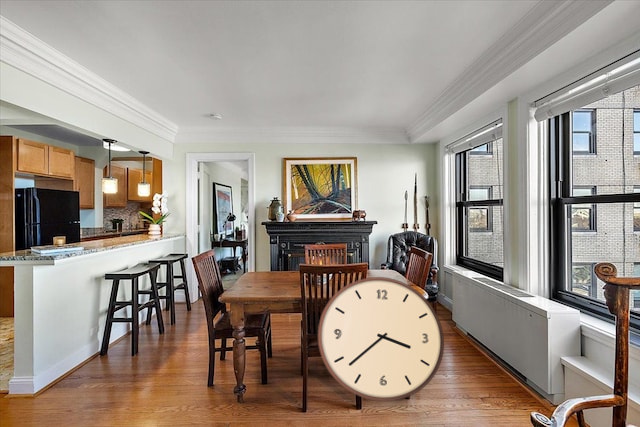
{"hour": 3, "minute": 38}
